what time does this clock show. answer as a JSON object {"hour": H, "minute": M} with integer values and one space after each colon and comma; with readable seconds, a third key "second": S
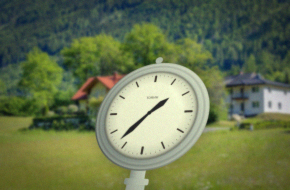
{"hour": 1, "minute": 37}
